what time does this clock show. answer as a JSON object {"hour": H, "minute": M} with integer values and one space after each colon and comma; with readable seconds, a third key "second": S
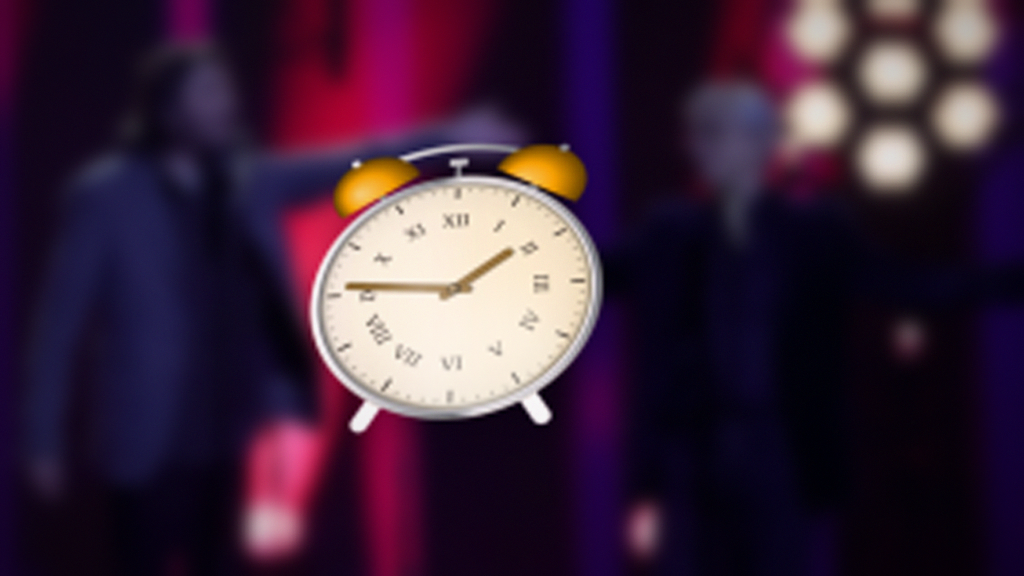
{"hour": 1, "minute": 46}
